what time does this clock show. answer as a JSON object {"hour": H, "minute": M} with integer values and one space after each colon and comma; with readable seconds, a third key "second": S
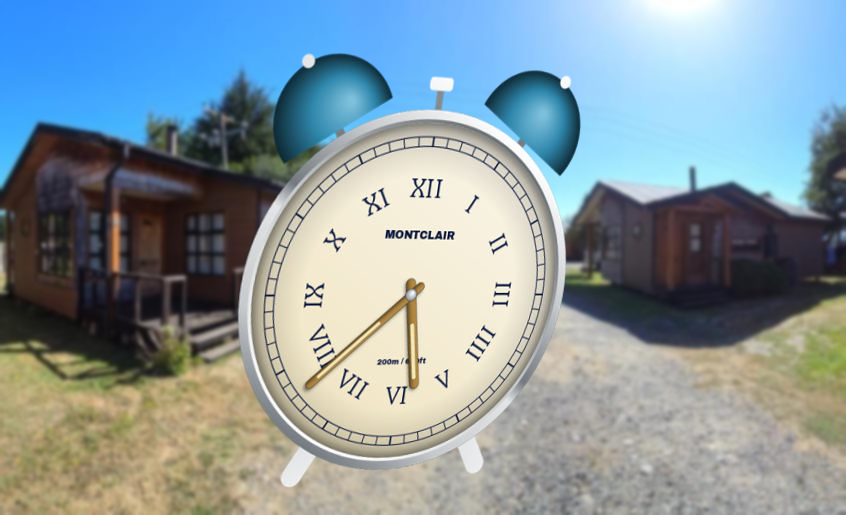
{"hour": 5, "minute": 38}
